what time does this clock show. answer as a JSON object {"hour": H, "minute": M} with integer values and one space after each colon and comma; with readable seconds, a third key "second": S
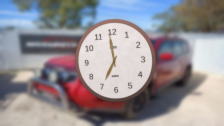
{"hour": 6, "minute": 59}
